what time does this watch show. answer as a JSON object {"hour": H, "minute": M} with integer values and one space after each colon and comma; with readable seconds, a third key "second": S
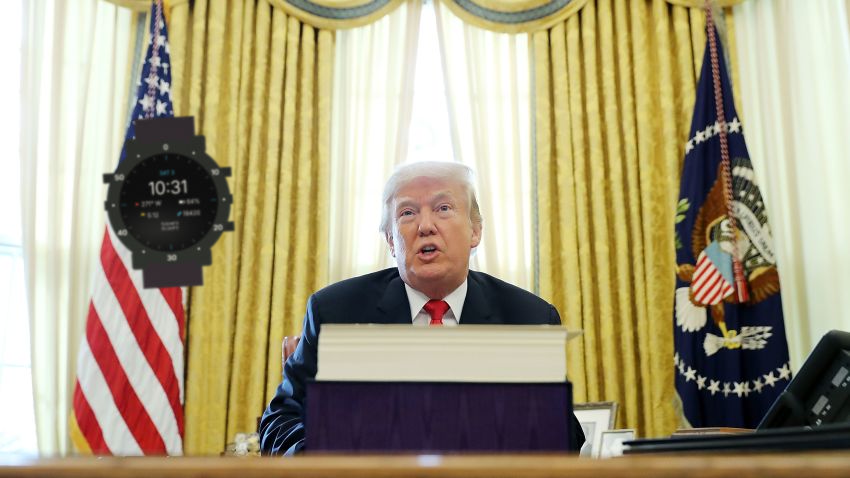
{"hour": 10, "minute": 31}
